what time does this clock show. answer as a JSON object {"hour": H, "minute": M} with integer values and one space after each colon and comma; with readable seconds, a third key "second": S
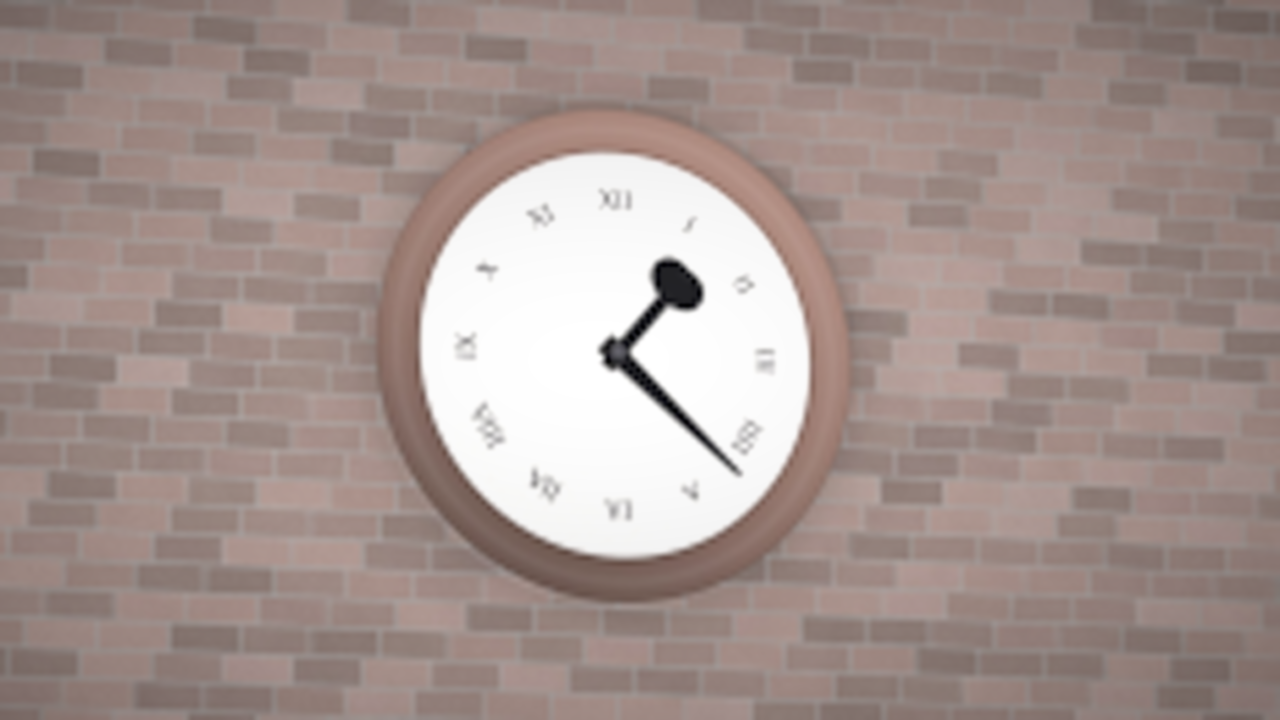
{"hour": 1, "minute": 22}
